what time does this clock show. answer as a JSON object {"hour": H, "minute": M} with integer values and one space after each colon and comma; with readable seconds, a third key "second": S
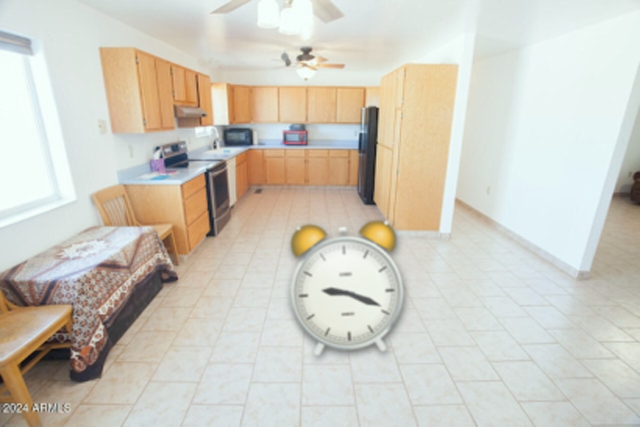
{"hour": 9, "minute": 19}
